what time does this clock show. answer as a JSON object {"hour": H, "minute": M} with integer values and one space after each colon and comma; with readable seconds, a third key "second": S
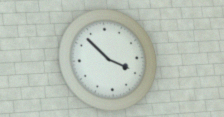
{"hour": 3, "minute": 53}
